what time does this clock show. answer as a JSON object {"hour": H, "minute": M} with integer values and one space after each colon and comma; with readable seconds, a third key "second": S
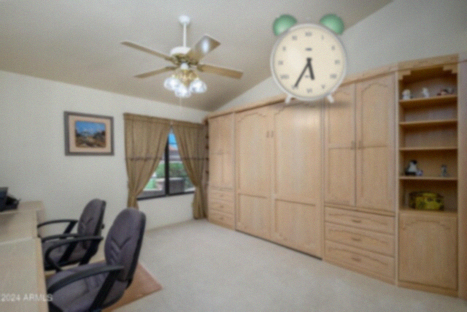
{"hour": 5, "minute": 35}
